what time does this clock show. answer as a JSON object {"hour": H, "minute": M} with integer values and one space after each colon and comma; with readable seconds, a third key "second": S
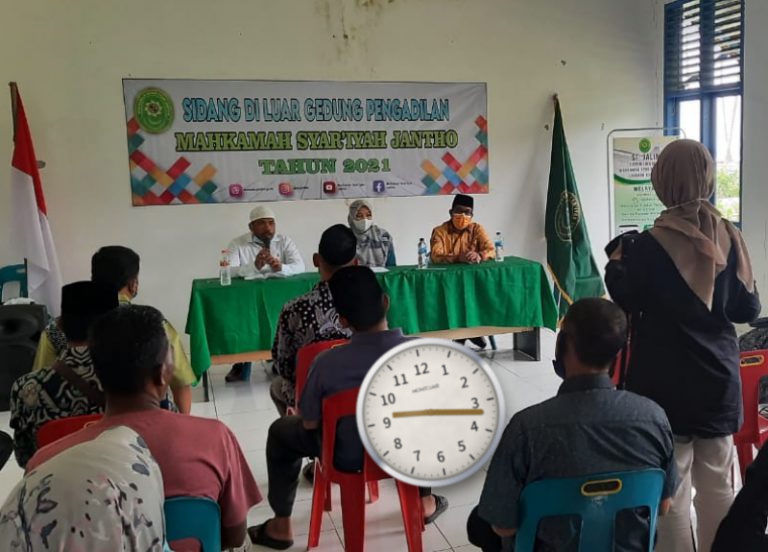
{"hour": 9, "minute": 17}
